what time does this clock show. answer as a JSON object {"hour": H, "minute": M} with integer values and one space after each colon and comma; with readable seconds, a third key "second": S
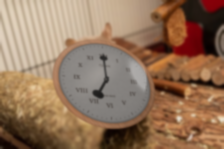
{"hour": 7, "minute": 0}
